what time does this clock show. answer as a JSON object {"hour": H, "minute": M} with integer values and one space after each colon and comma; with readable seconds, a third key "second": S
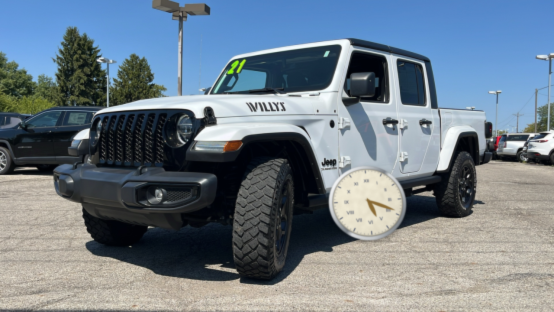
{"hour": 5, "minute": 19}
